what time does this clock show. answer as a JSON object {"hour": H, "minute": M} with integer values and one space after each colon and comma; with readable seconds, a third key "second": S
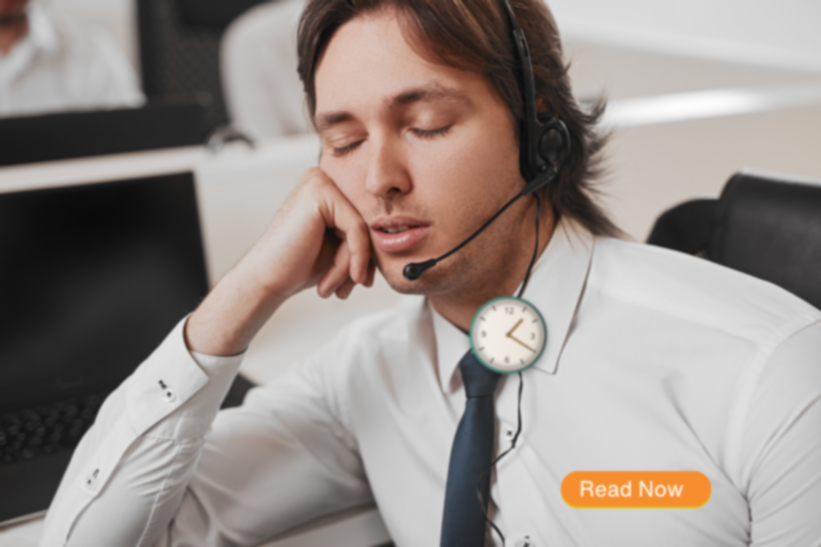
{"hour": 1, "minute": 20}
